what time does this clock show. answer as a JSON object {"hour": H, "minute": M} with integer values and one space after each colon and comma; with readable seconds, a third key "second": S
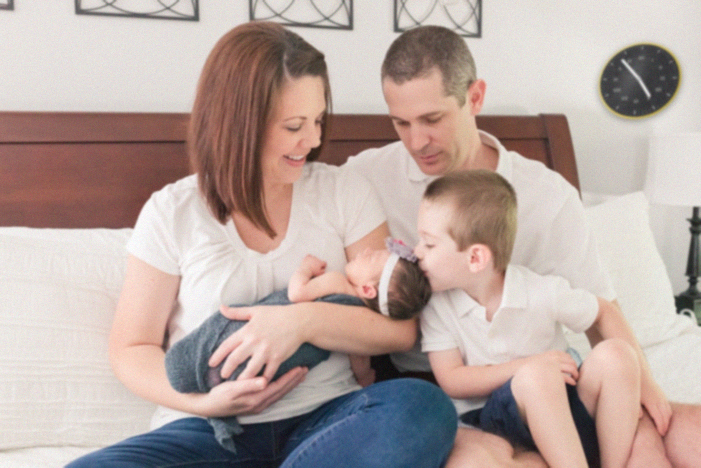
{"hour": 4, "minute": 53}
